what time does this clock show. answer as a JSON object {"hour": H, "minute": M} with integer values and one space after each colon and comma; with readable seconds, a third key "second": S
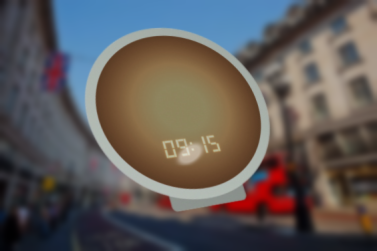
{"hour": 9, "minute": 15}
